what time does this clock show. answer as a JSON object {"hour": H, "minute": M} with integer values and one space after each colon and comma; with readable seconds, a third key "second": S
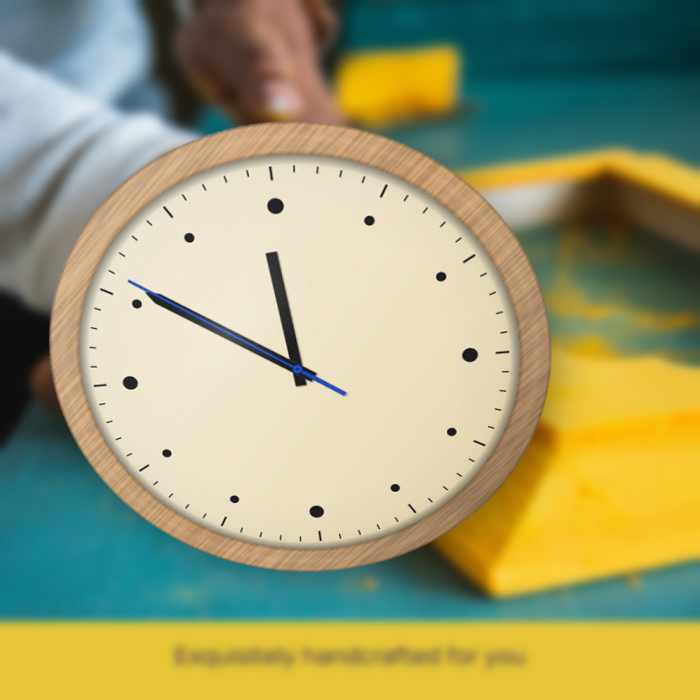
{"hour": 11, "minute": 50, "second": 51}
